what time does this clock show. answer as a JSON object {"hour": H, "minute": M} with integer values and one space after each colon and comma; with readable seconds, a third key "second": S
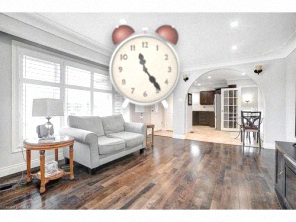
{"hour": 11, "minute": 24}
